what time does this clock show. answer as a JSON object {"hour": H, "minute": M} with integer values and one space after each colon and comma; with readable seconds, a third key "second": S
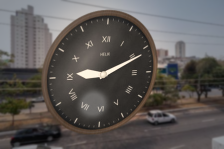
{"hour": 9, "minute": 11}
